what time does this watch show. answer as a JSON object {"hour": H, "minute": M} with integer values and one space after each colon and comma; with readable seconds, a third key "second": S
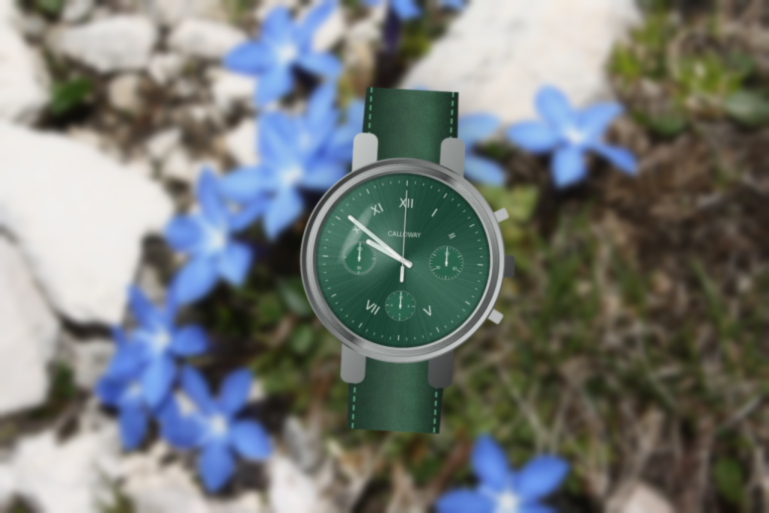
{"hour": 9, "minute": 51}
